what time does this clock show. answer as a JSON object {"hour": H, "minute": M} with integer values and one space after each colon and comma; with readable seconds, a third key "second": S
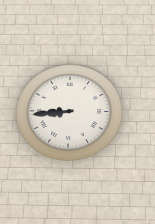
{"hour": 8, "minute": 44}
